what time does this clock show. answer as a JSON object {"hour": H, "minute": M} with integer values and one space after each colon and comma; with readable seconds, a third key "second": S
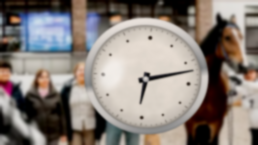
{"hour": 6, "minute": 12}
